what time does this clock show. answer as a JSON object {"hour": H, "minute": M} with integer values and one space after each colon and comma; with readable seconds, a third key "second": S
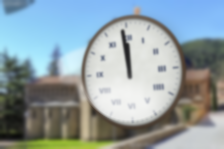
{"hour": 11, "minute": 59}
